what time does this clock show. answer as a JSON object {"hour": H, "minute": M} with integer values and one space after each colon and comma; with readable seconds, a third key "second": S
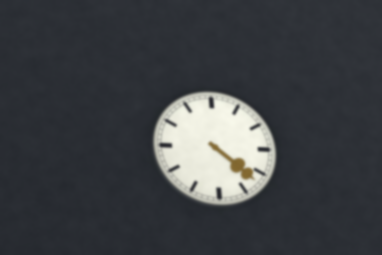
{"hour": 4, "minute": 22}
